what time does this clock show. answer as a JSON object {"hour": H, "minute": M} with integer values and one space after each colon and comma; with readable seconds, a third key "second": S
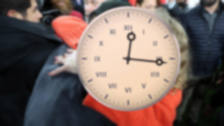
{"hour": 12, "minute": 16}
